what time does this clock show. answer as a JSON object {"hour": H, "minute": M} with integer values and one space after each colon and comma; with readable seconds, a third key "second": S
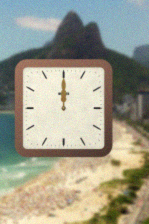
{"hour": 12, "minute": 0}
